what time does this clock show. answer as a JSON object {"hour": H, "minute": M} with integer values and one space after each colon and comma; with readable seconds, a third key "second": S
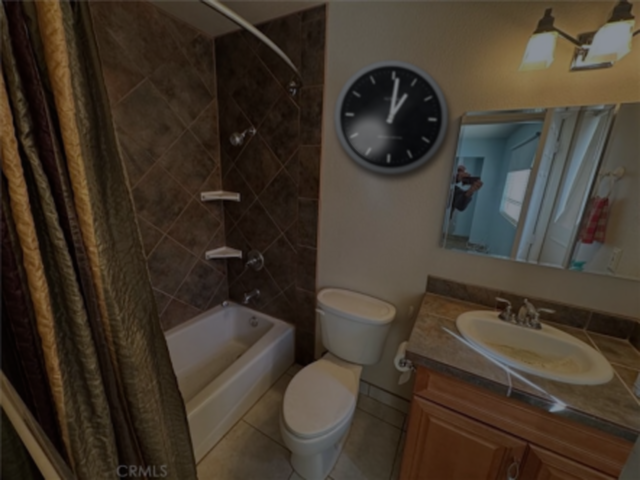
{"hour": 1, "minute": 1}
